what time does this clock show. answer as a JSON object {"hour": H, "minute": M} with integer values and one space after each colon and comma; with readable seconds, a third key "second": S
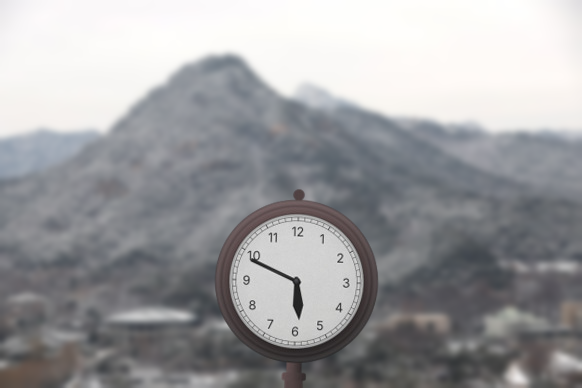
{"hour": 5, "minute": 49}
